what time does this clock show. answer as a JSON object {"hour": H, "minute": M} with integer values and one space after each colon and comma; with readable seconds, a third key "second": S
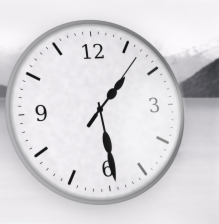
{"hour": 1, "minute": 29, "second": 7}
